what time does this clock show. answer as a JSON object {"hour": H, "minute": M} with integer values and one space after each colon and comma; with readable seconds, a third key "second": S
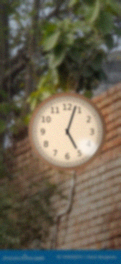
{"hour": 5, "minute": 3}
